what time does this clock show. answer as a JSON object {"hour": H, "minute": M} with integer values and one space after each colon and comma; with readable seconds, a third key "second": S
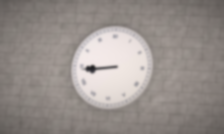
{"hour": 8, "minute": 44}
